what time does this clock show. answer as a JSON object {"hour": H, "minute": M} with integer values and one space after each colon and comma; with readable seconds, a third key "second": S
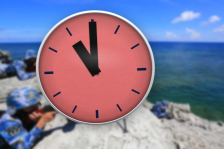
{"hour": 11, "minute": 0}
